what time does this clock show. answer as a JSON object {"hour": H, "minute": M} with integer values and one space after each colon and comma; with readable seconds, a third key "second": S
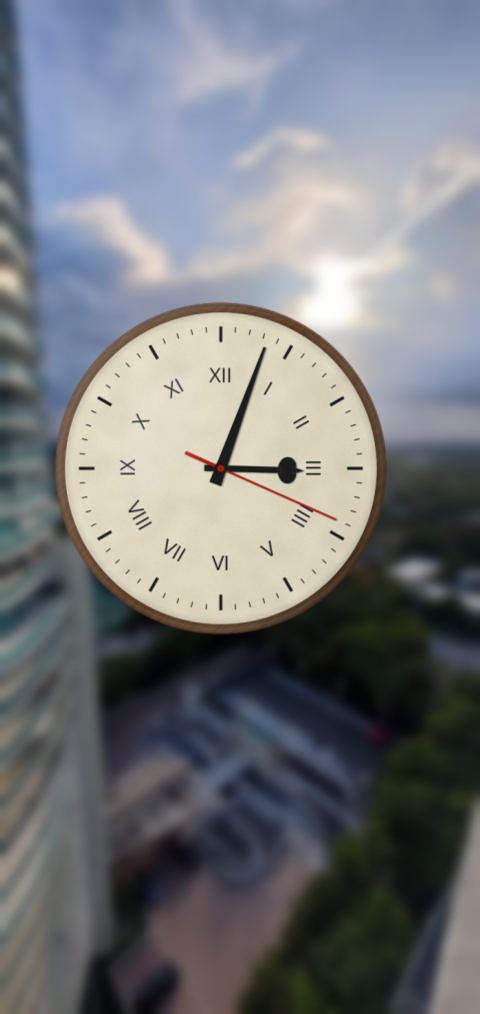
{"hour": 3, "minute": 3, "second": 19}
